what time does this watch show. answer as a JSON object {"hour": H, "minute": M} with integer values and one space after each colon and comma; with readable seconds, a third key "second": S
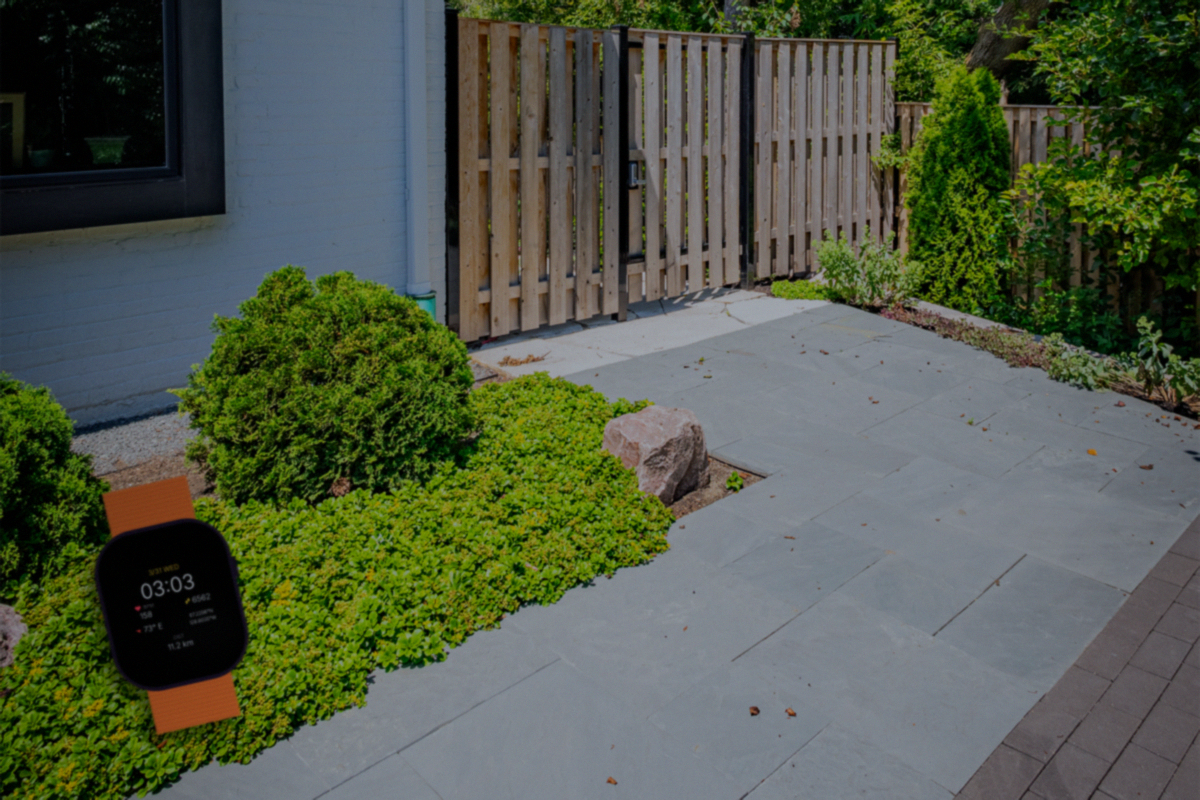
{"hour": 3, "minute": 3}
